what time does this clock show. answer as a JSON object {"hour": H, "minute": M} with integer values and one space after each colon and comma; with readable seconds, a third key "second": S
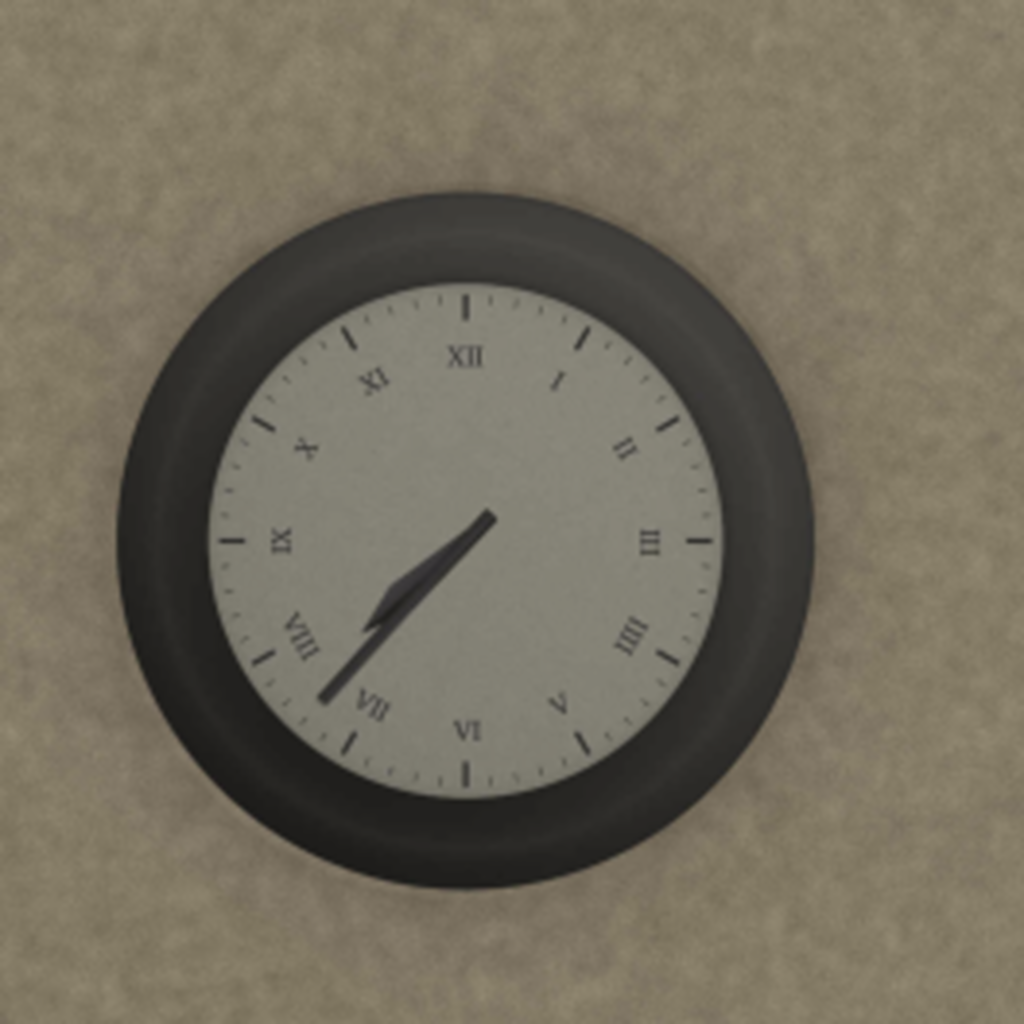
{"hour": 7, "minute": 37}
